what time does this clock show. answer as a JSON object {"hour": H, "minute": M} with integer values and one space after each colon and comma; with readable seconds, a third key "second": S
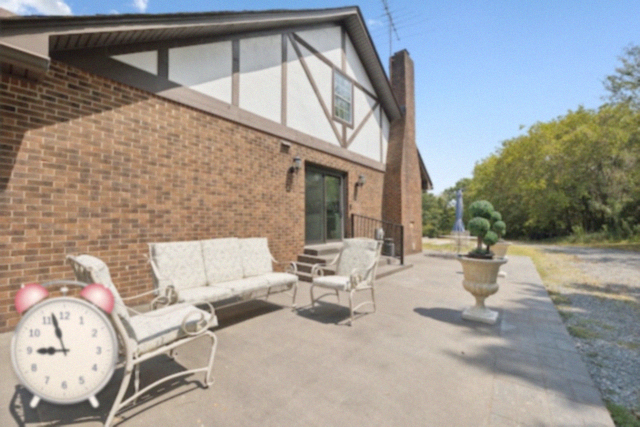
{"hour": 8, "minute": 57}
